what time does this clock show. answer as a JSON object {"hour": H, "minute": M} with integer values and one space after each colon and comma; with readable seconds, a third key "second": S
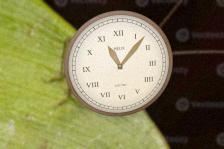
{"hour": 11, "minute": 7}
